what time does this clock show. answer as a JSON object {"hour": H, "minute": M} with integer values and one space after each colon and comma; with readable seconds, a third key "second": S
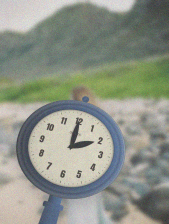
{"hour": 2, "minute": 0}
